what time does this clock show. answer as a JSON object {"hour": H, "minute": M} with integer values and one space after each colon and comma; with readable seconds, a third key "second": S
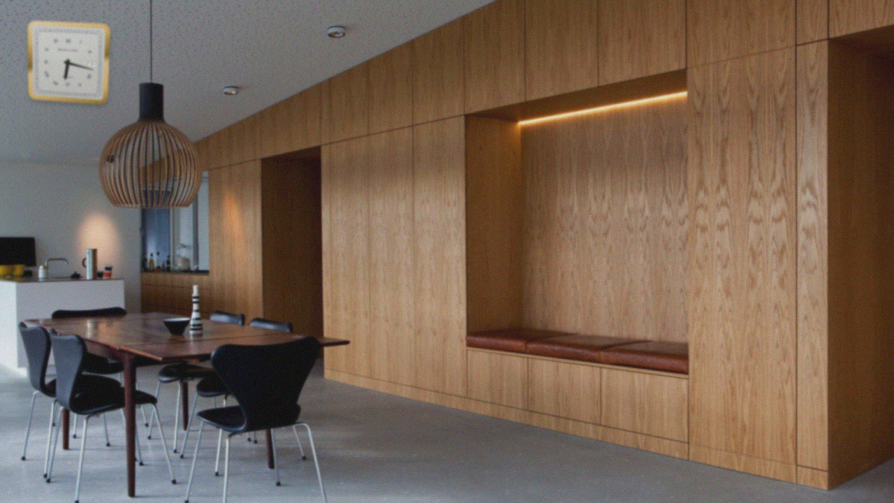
{"hour": 6, "minute": 17}
